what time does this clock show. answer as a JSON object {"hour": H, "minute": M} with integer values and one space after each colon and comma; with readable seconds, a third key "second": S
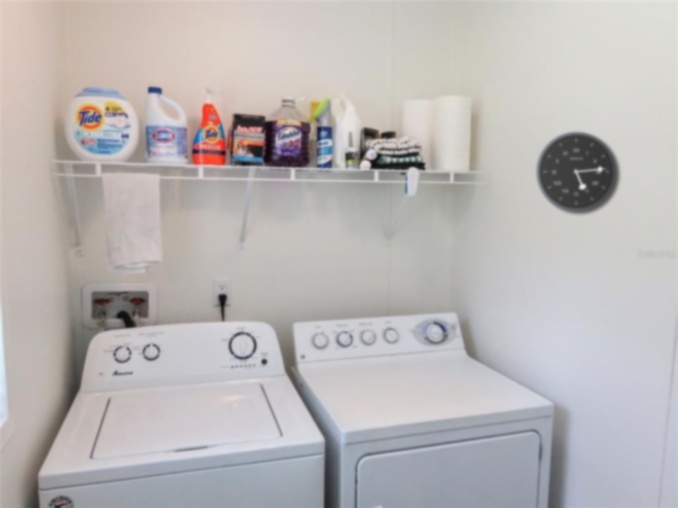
{"hour": 5, "minute": 14}
